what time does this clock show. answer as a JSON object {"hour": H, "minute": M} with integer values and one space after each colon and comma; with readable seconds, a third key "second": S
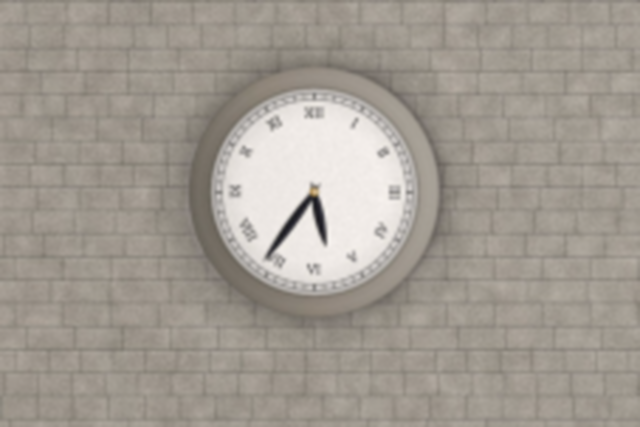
{"hour": 5, "minute": 36}
